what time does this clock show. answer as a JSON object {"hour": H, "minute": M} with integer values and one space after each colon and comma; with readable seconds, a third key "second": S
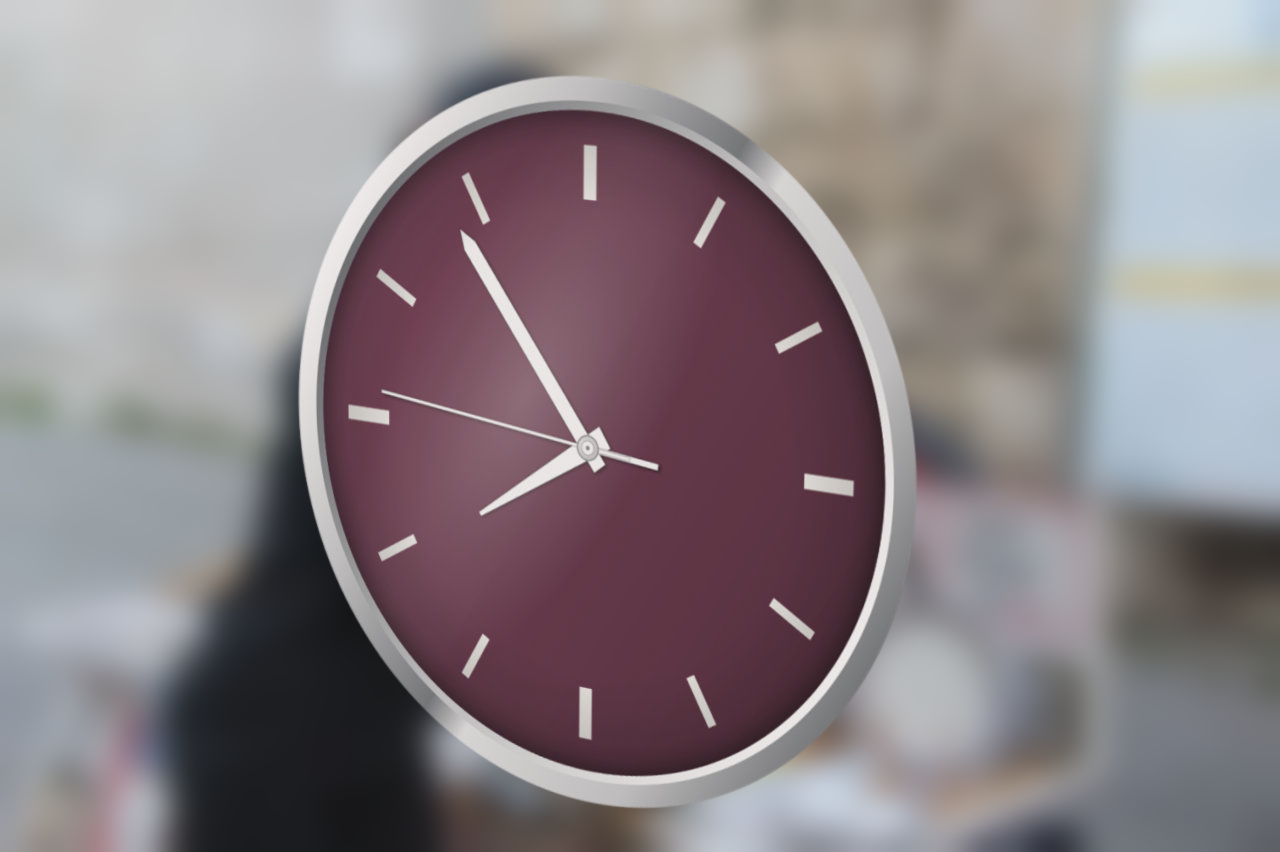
{"hour": 7, "minute": 53, "second": 46}
